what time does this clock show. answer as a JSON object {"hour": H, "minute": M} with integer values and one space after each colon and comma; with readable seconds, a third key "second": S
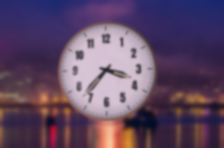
{"hour": 3, "minute": 37}
